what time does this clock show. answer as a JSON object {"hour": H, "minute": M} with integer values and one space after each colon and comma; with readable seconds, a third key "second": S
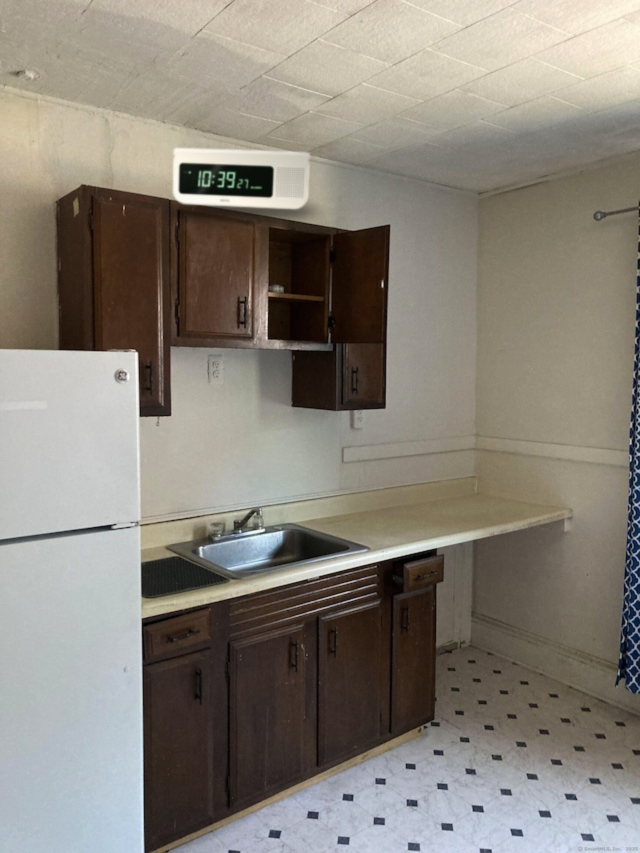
{"hour": 10, "minute": 39}
